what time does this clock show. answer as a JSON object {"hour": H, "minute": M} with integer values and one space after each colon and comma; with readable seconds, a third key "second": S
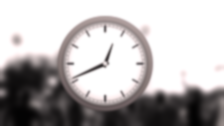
{"hour": 12, "minute": 41}
